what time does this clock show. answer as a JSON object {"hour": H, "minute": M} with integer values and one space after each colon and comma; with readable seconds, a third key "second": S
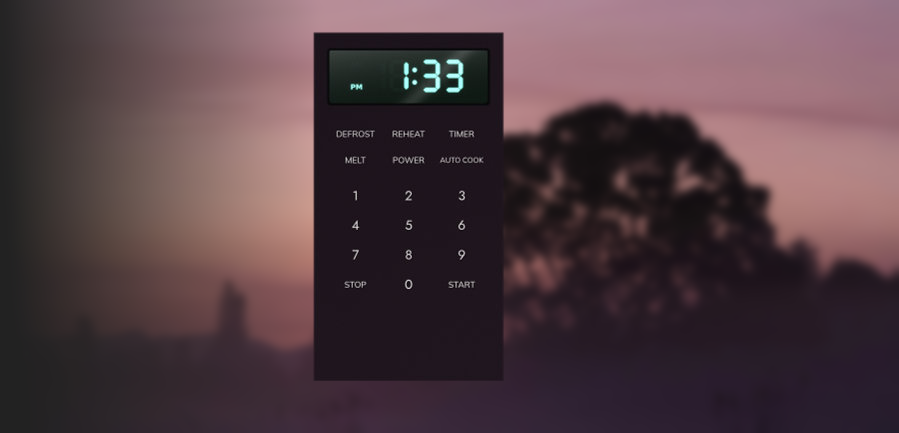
{"hour": 1, "minute": 33}
